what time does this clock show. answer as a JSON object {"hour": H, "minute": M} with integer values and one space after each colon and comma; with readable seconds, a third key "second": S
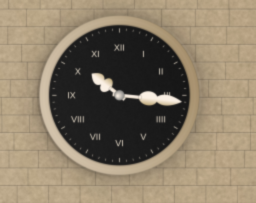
{"hour": 10, "minute": 16}
